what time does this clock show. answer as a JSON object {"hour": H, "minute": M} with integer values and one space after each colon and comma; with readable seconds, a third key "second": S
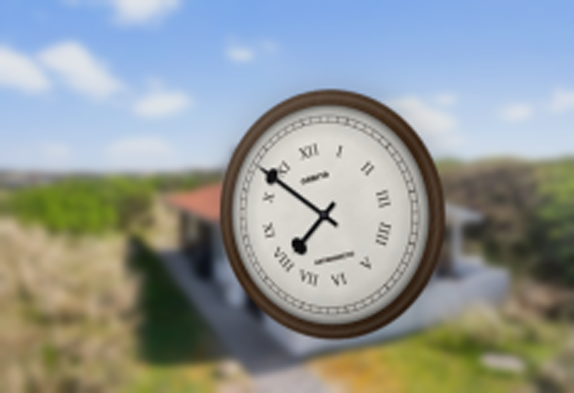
{"hour": 7, "minute": 53}
